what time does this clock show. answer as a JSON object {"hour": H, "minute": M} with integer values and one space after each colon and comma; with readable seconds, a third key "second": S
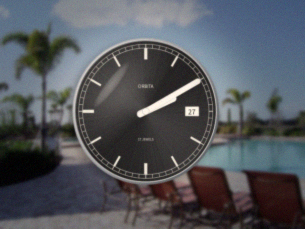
{"hour": 2, "minute": 10}
